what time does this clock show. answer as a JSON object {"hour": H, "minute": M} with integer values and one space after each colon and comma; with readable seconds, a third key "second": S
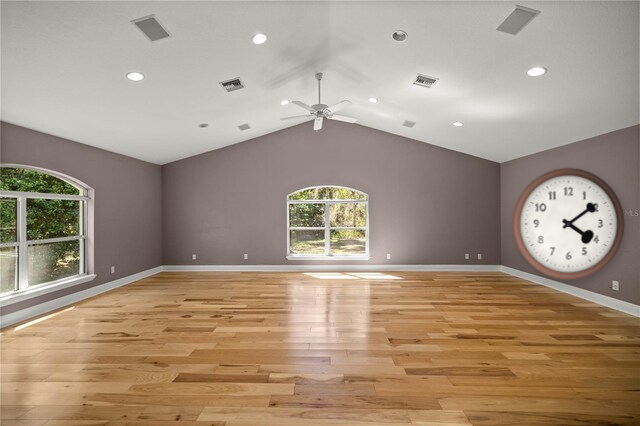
{"hour": 4, "minute": 9}
